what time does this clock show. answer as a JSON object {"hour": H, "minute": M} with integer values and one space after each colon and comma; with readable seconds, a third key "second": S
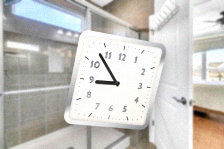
{"hour": 8, "minute": 53}
